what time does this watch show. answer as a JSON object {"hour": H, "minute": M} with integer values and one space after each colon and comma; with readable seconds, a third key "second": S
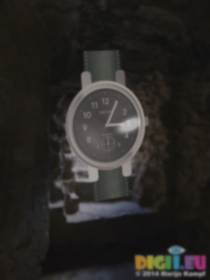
{"hour": 3, "minute": 5}
